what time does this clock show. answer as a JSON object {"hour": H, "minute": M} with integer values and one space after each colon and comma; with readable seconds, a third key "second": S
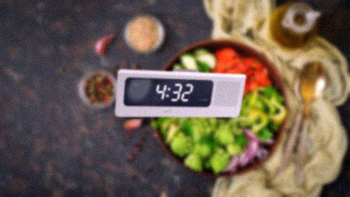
{"hour": 4, "minute": 32}
